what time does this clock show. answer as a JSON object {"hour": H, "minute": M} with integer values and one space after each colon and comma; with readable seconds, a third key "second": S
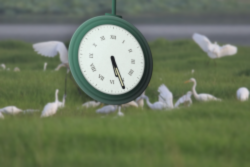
{"hour": 5, "minute": 26}
